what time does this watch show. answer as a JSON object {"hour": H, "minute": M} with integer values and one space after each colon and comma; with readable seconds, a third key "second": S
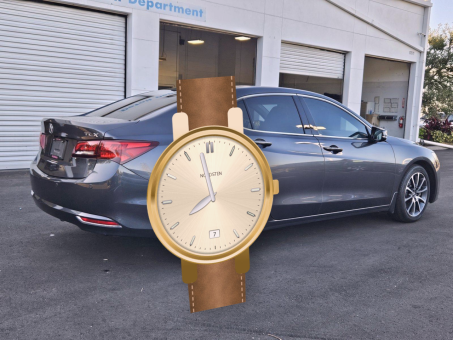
{"hour": 7, "minute": 58}
